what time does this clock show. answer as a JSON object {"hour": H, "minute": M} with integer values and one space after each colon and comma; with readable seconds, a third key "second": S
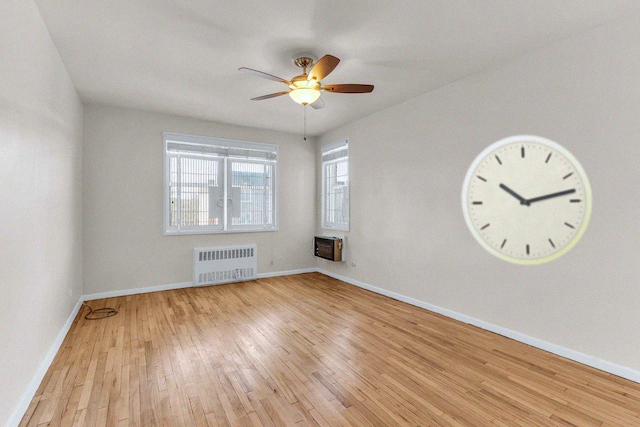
{"hour": 10, "minute": 13}
